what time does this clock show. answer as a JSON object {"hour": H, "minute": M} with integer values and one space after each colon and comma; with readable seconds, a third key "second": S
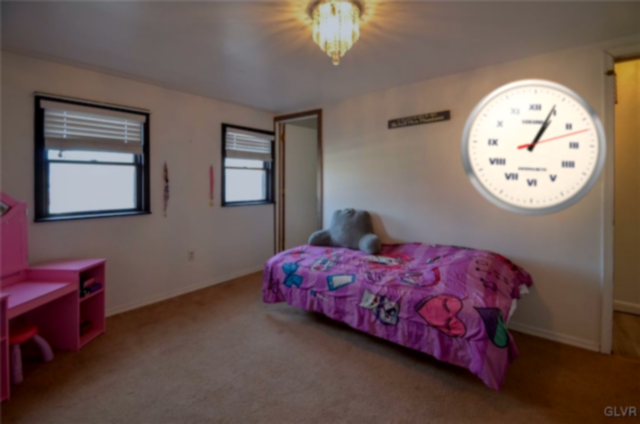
{"hour": 1, "minute": 4, "second": 12}
